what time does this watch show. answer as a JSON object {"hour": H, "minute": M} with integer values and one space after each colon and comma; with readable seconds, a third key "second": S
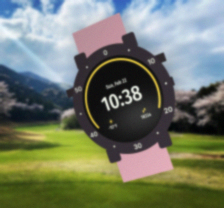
{"hour": 10, "minute": 38}
